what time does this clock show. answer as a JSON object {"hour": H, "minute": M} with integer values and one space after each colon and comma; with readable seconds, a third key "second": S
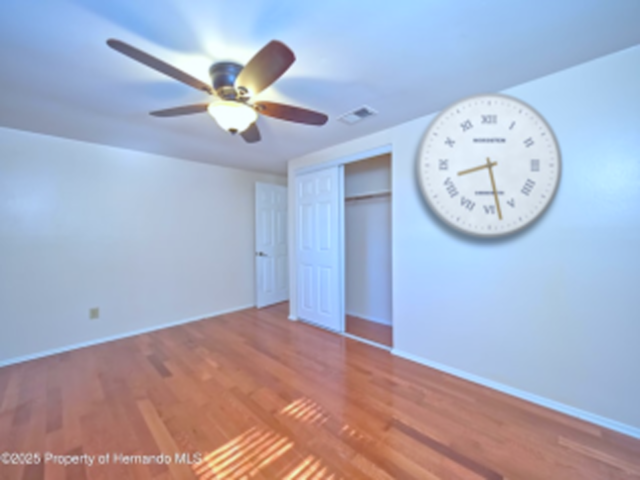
{"hour": 8, "minute": 28}
